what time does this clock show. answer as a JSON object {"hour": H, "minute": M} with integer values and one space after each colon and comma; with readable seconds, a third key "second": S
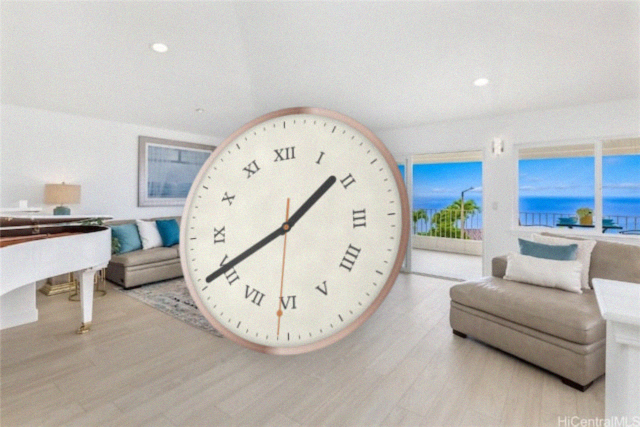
{"hour": 1, "minute": 40, "second": 31}
